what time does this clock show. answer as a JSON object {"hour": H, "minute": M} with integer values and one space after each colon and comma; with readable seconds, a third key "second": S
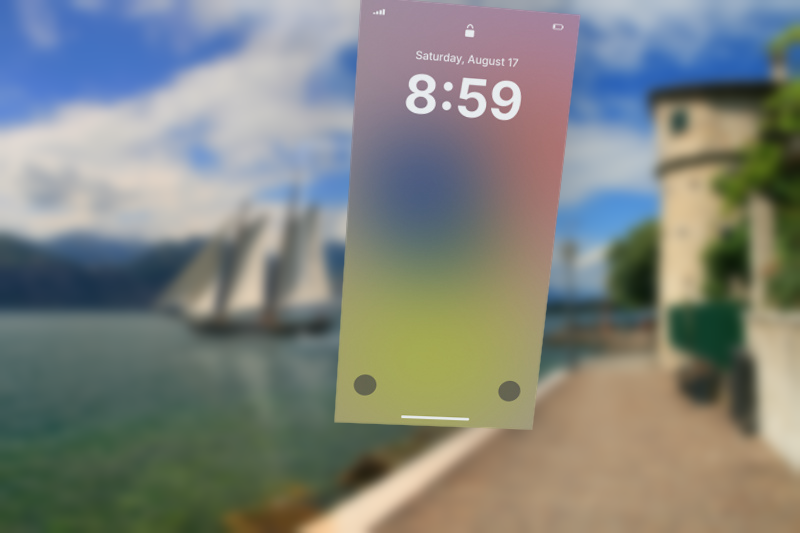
{"hour": 8, "minute": 59}
